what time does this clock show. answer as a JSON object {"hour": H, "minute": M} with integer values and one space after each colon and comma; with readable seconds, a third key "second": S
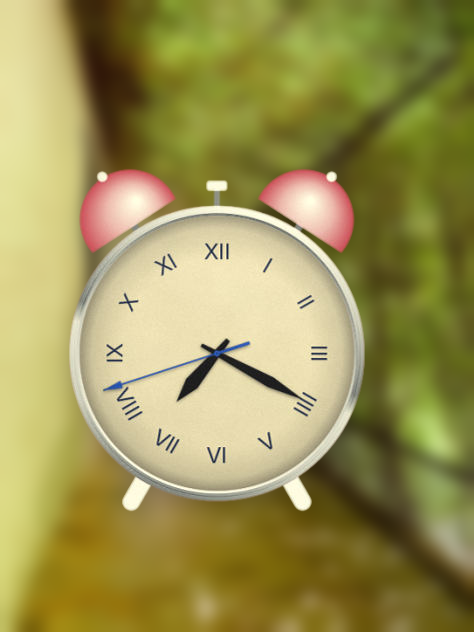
{"hour": 7, "minute": 19, "second": 42}
